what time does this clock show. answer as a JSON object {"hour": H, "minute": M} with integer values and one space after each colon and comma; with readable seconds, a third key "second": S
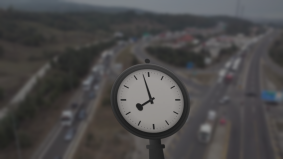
{"hour": 7, "minute": 58}
